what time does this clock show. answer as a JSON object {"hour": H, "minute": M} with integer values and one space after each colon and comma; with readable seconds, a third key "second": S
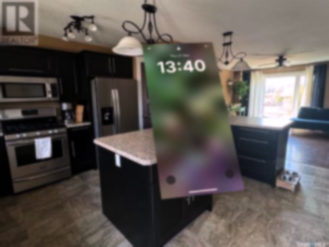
{"hour": 13, "minute": 40}
